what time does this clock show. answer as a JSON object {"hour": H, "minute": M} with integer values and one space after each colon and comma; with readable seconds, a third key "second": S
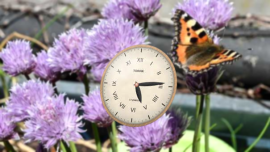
{"hour": 5, "minute": 14}
